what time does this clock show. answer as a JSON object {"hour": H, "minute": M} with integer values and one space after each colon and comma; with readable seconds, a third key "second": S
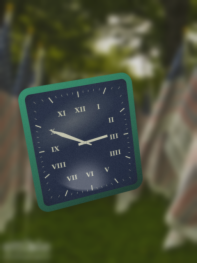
{"hour": 2, "minute": 50}
